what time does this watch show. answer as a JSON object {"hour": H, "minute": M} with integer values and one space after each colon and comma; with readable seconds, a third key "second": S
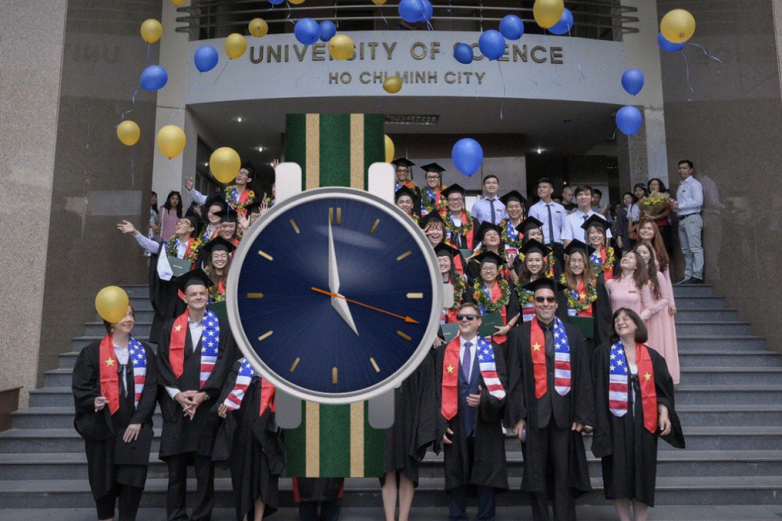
{"hour": 4, "minute": 59, "second": 18}
